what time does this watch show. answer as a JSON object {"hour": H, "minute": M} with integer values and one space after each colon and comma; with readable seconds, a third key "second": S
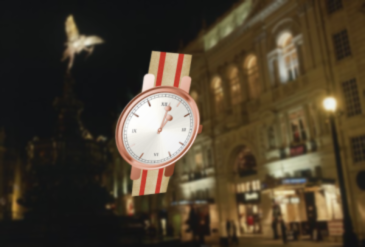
{"hour": 1, "minute": 2}
